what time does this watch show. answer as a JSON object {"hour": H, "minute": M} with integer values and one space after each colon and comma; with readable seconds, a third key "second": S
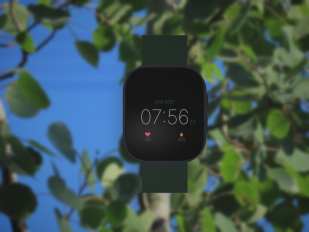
{"hour": 7, "minute": 56}
